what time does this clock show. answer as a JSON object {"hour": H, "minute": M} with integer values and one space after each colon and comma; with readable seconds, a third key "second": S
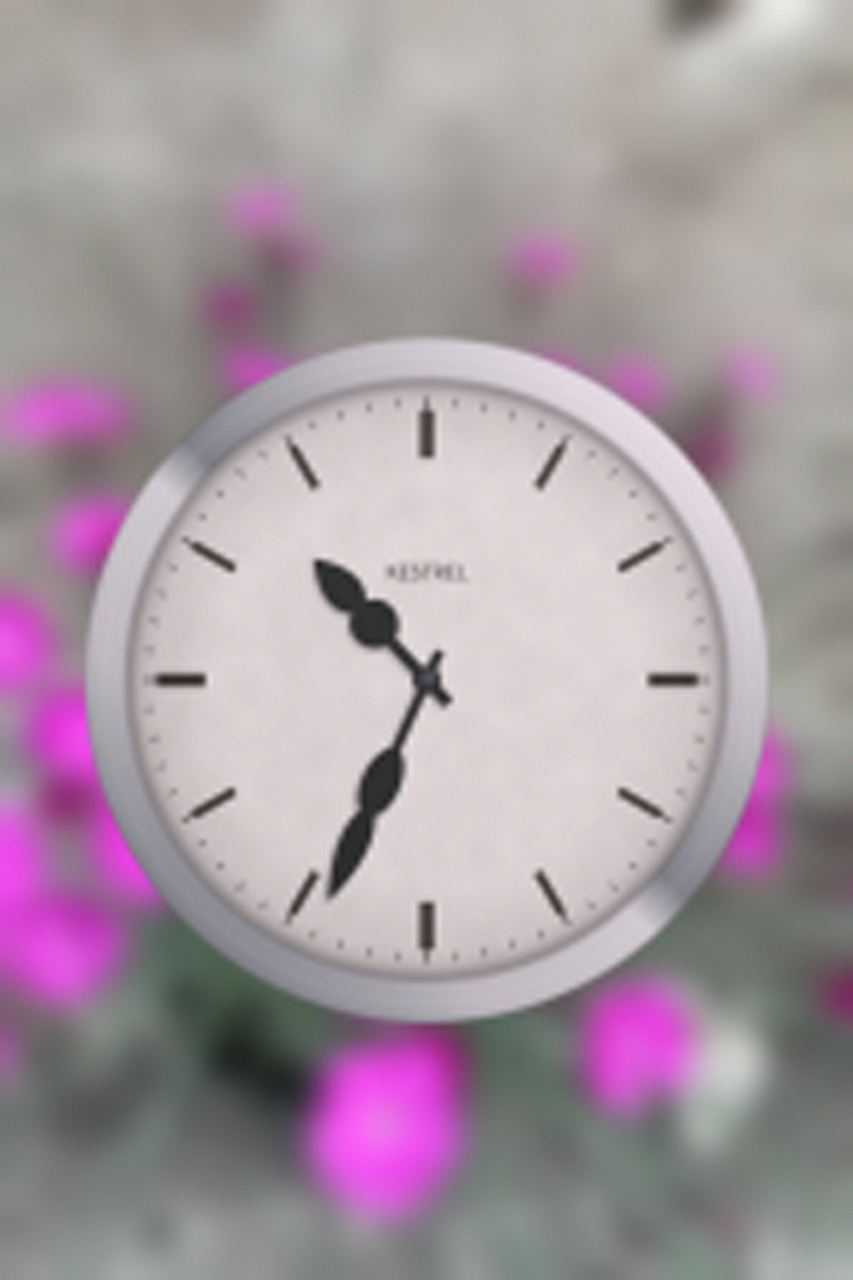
{"hour": 10, "minute": 34}
